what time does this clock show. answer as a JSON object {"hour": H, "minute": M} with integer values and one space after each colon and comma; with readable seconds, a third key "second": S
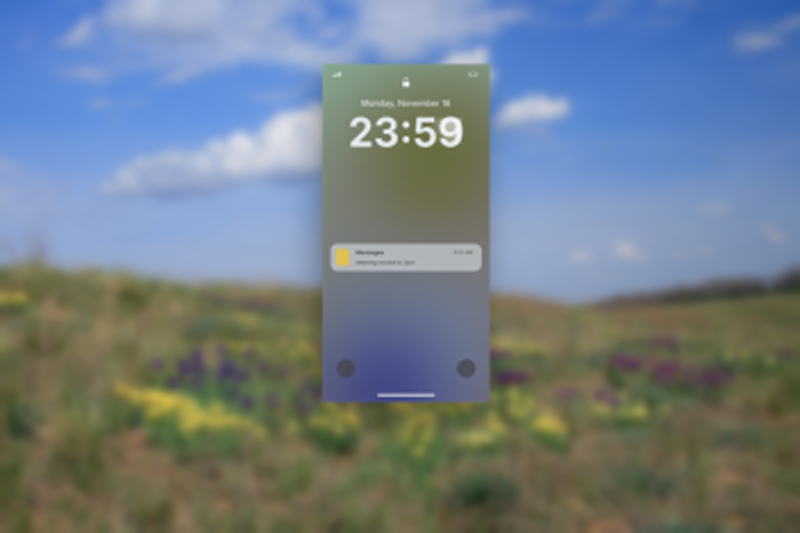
{"hour": 23, "minute": 59}
